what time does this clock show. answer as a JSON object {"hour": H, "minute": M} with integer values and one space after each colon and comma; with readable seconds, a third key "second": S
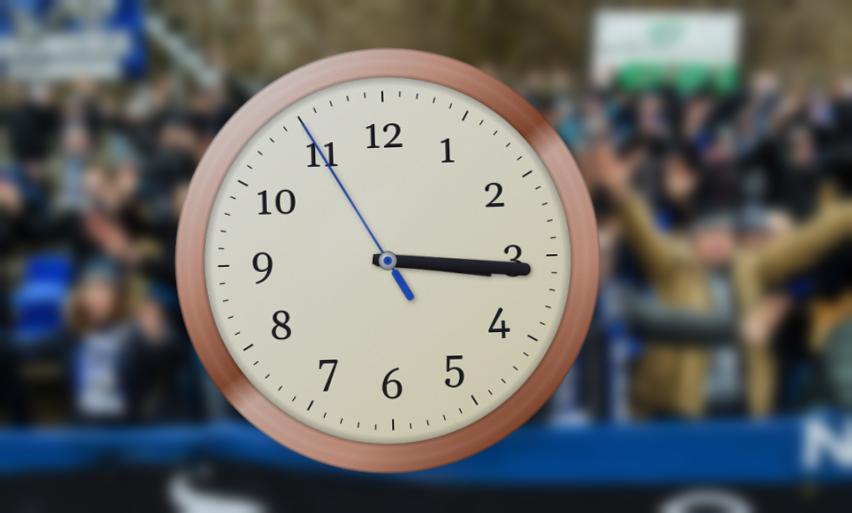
{"hour": 3, "minute": 15, "second": 55}
